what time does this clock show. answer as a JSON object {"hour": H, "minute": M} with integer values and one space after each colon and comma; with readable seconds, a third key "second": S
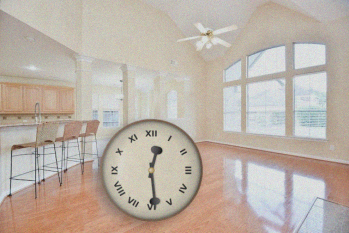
{"hour": 12, "minute": 29}
